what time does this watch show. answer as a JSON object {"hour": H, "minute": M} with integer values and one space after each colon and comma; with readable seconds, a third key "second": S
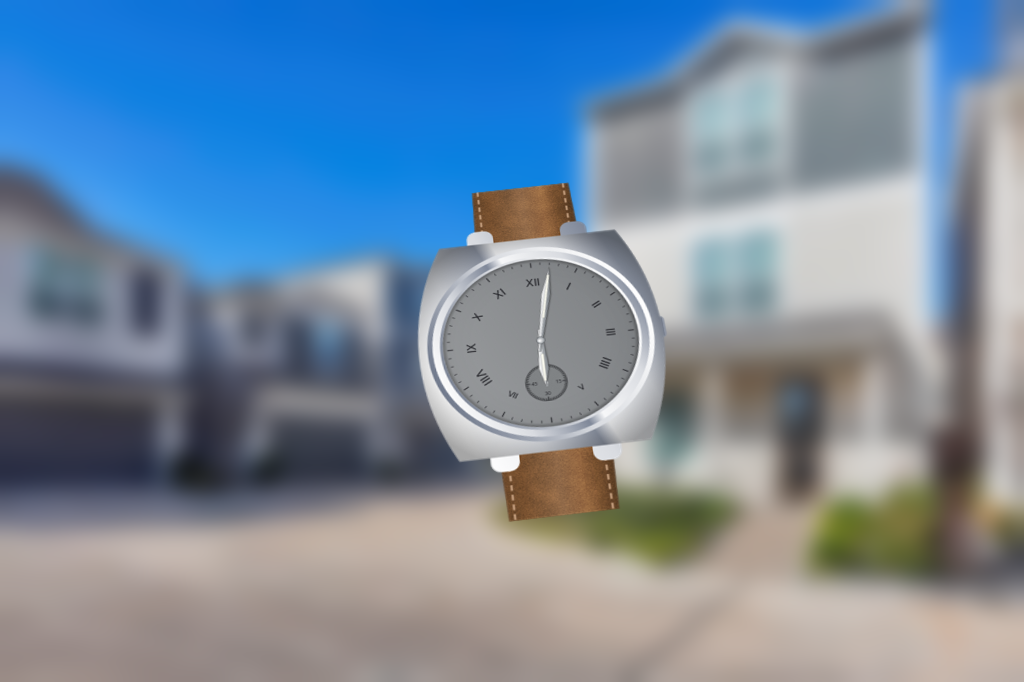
{"hour": 6, "minute": 2}
